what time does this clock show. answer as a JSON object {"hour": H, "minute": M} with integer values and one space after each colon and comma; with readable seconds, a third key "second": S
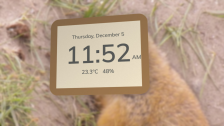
{"hour": 11, "minute": 52}
